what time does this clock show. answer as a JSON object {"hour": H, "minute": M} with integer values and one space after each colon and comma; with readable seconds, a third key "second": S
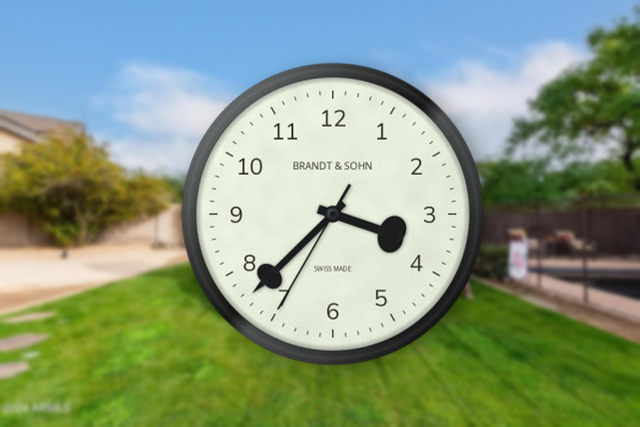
{"hour": 3, "minute": 37, "second": 35}
